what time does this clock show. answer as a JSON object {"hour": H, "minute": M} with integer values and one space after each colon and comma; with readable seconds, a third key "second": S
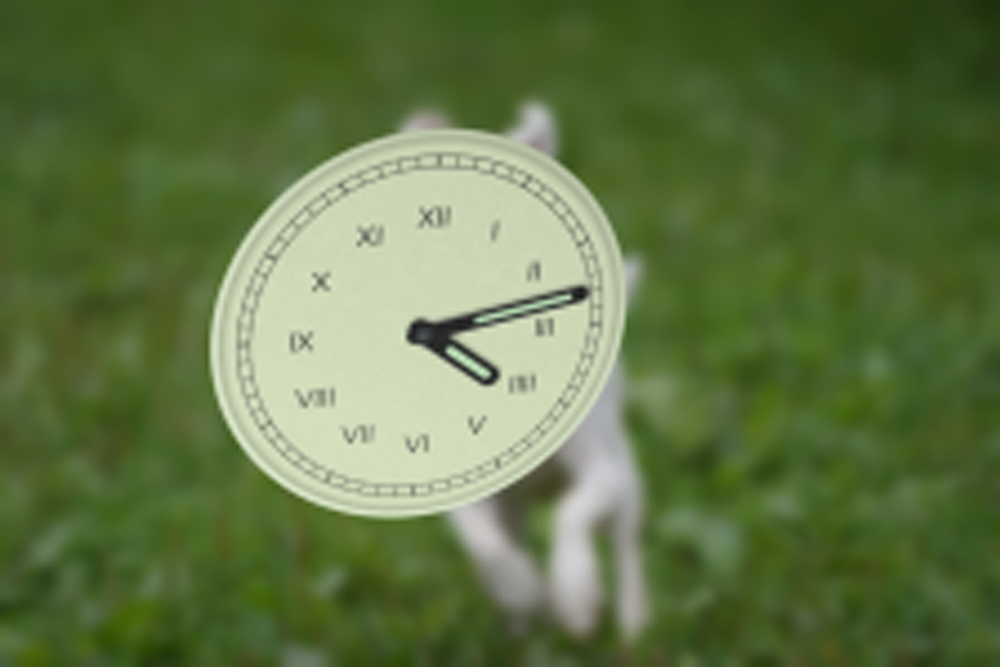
{"hour": 4, "minute": 13}
